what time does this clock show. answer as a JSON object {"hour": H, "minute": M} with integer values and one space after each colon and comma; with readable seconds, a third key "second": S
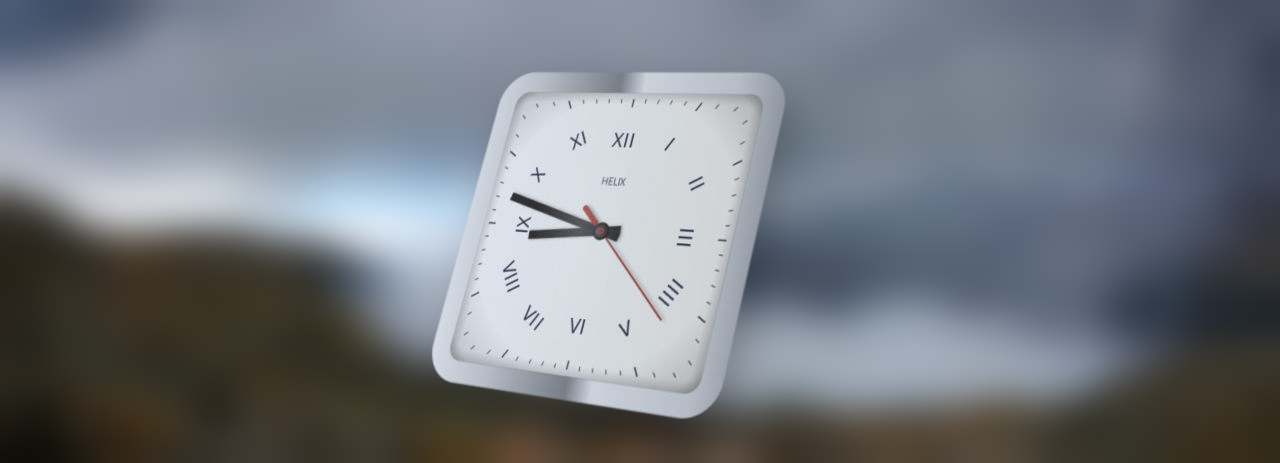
{"hour": 8, "minute": 47, "second": 22}
